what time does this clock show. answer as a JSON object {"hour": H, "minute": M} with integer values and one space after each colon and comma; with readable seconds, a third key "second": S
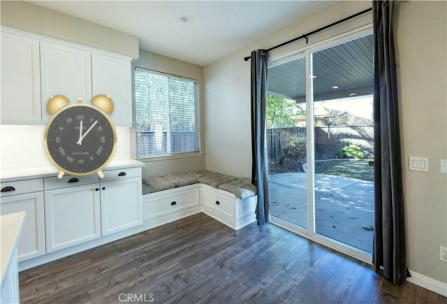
{"hour": 12, "minute": 7}
